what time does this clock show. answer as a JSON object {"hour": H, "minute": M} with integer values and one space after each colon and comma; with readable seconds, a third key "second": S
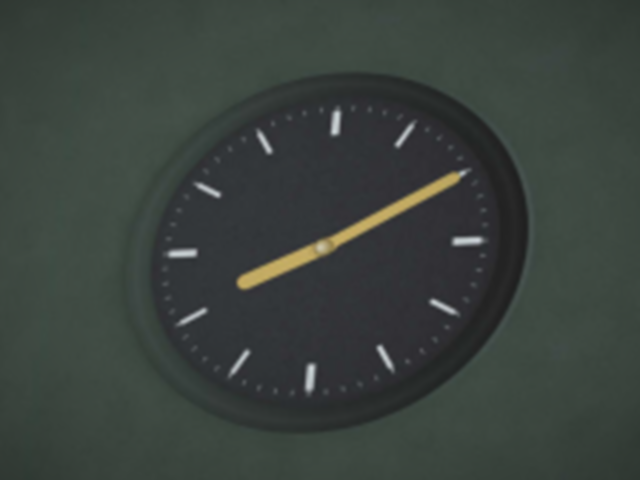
{"hour": 8, "minute": 10}
